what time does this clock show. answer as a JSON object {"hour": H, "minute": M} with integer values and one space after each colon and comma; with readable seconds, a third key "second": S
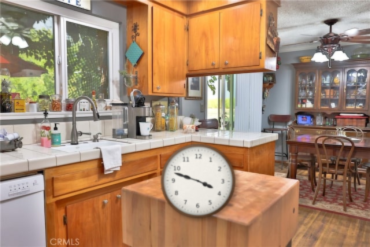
{"hour": 3, "minute": 48}
